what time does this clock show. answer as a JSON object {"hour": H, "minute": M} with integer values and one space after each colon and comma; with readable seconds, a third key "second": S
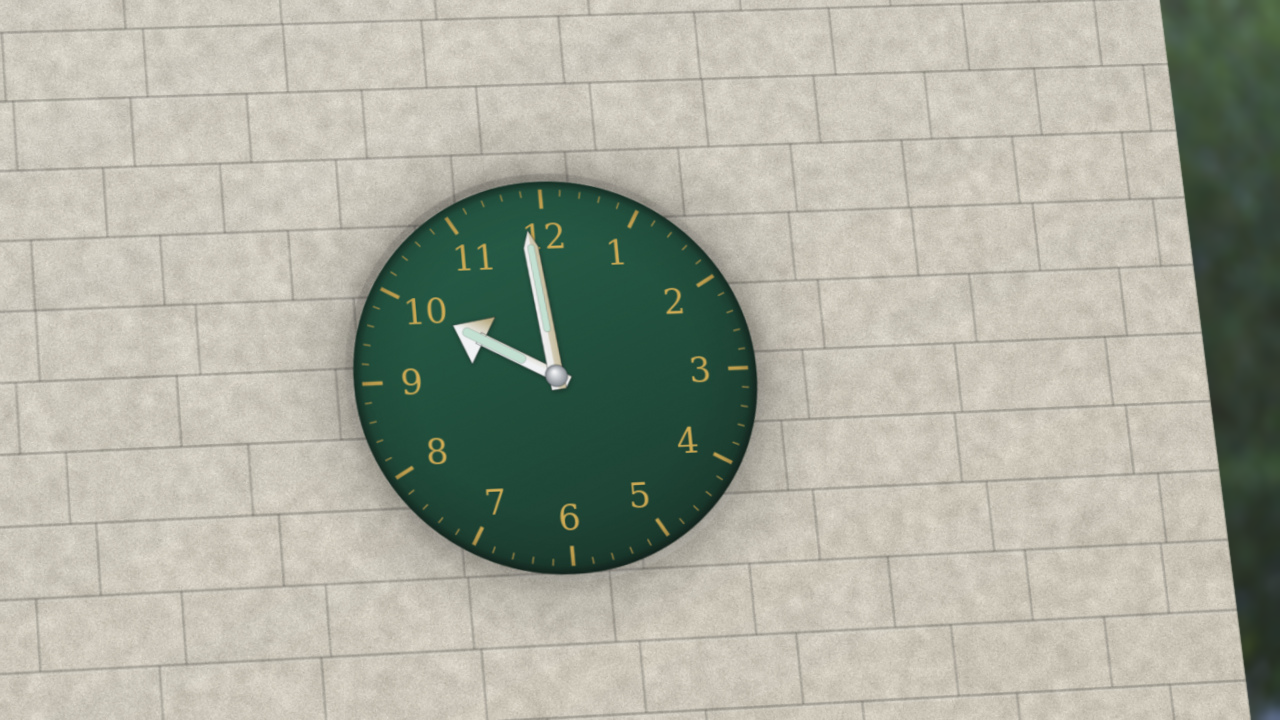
{"hour": 9, "minute": 59}
